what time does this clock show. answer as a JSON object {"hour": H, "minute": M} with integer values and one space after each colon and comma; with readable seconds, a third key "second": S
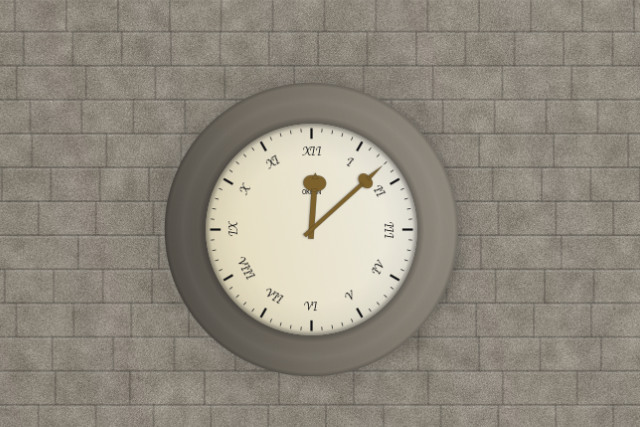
{"hour": 12, "minute": 8}
